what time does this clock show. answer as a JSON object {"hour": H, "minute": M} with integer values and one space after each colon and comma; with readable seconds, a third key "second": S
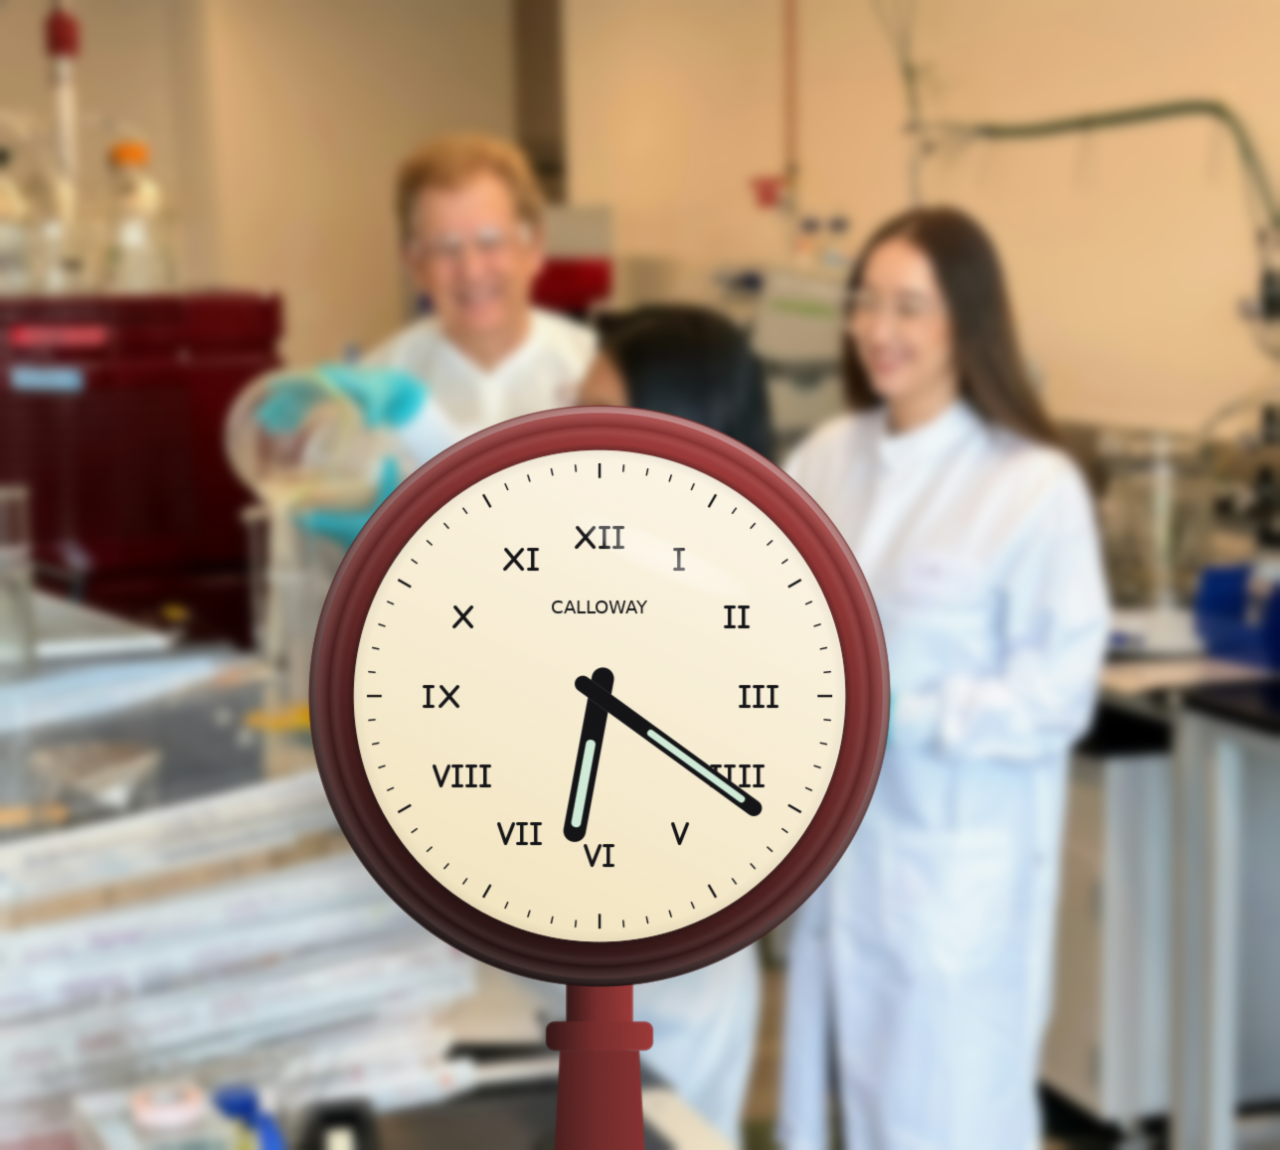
{"hour": 6, "minute": 21}
